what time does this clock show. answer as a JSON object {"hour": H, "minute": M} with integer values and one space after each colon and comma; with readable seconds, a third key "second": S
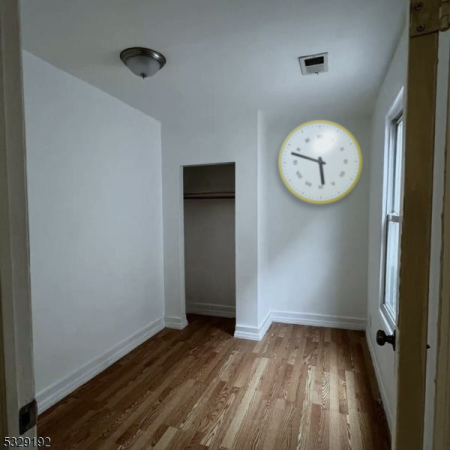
{"hour": 5, "minute": 48}
